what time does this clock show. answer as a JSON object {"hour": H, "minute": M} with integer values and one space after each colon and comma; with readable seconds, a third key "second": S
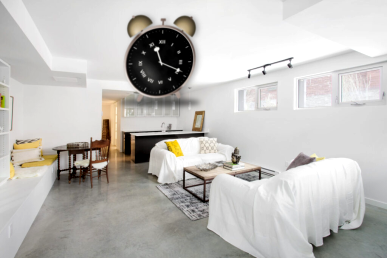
{"hour": 11, "minute": 19}
